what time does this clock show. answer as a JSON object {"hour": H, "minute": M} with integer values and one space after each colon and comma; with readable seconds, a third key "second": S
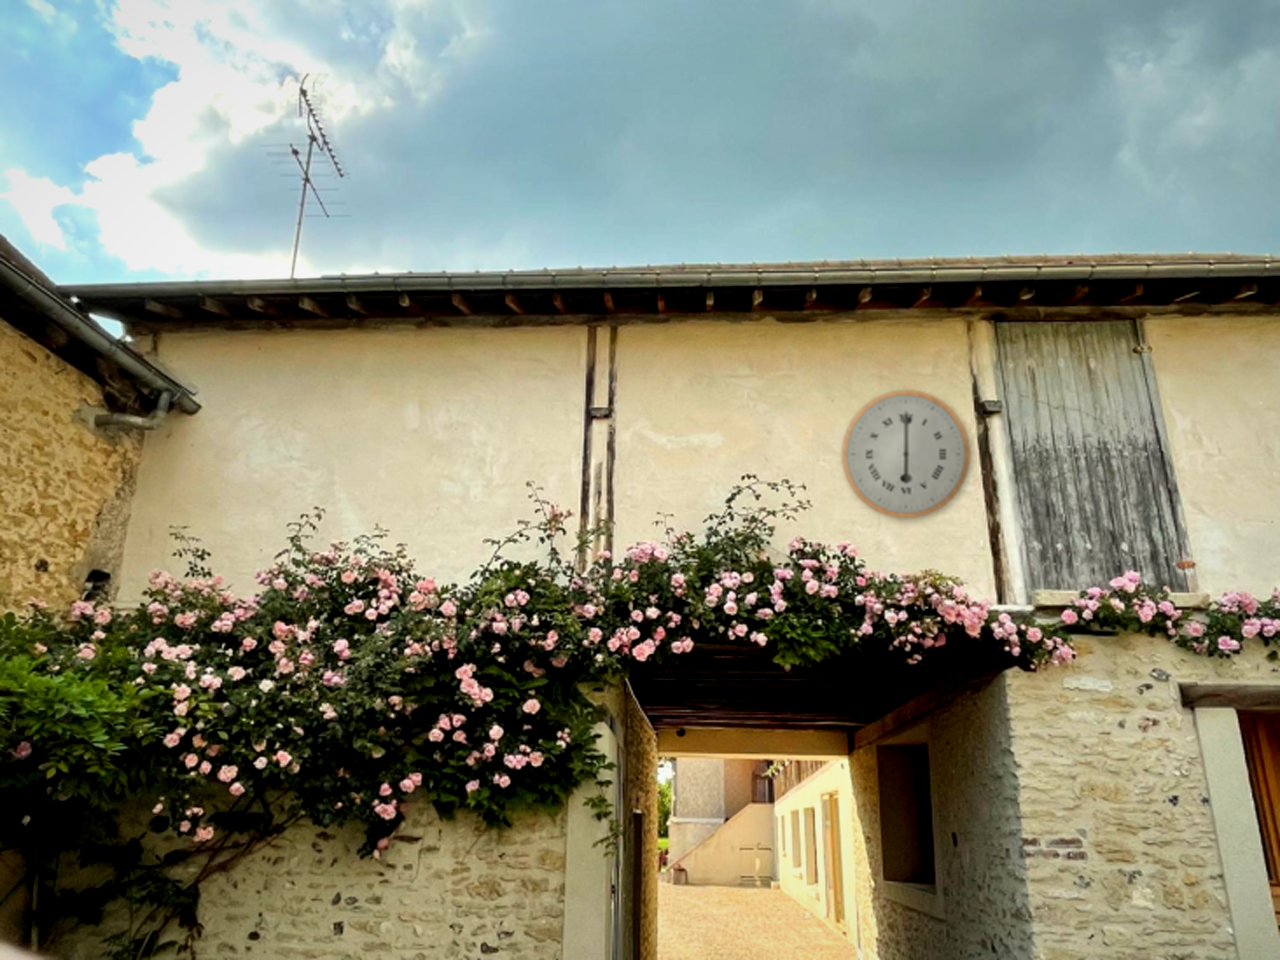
{"hour": 6, "minute": 0}
